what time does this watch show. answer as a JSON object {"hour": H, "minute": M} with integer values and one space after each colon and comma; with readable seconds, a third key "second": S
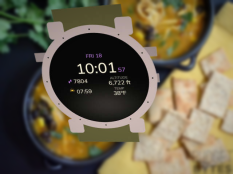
{"hour": 10, "minute": 1}
